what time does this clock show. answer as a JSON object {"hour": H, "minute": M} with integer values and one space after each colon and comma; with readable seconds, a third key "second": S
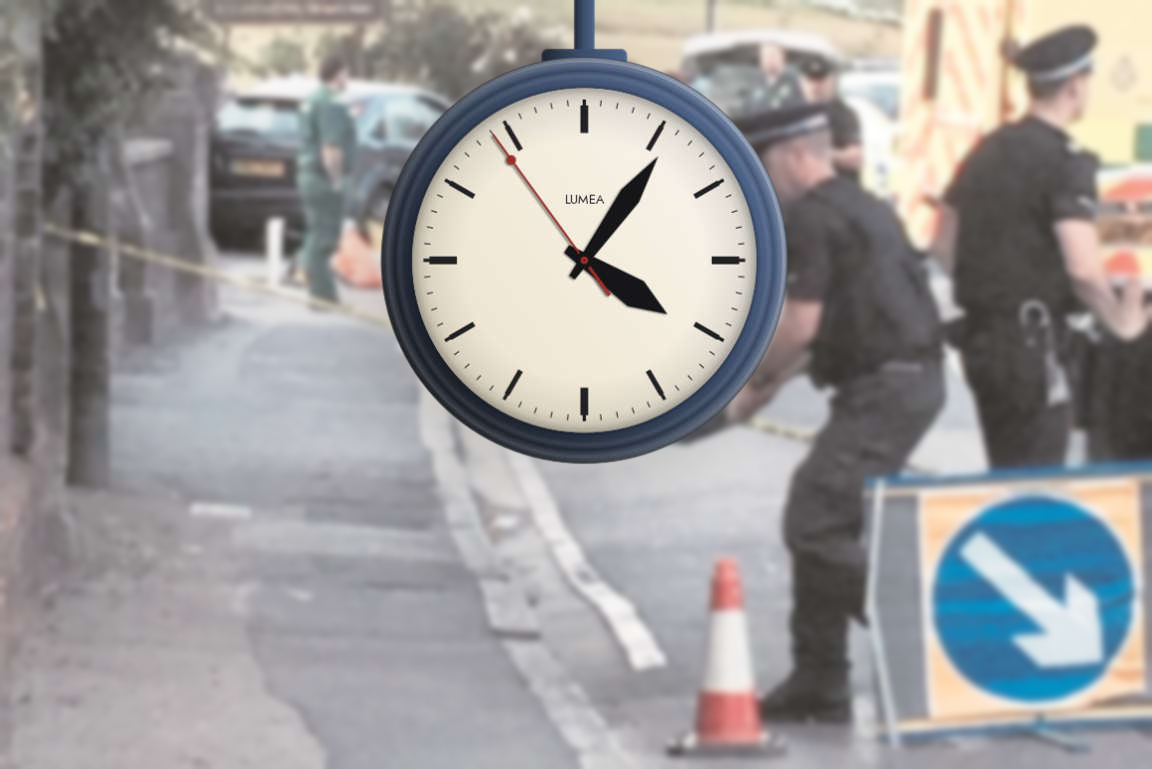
{"hour": 4, "minute": 5, "second": 54}
